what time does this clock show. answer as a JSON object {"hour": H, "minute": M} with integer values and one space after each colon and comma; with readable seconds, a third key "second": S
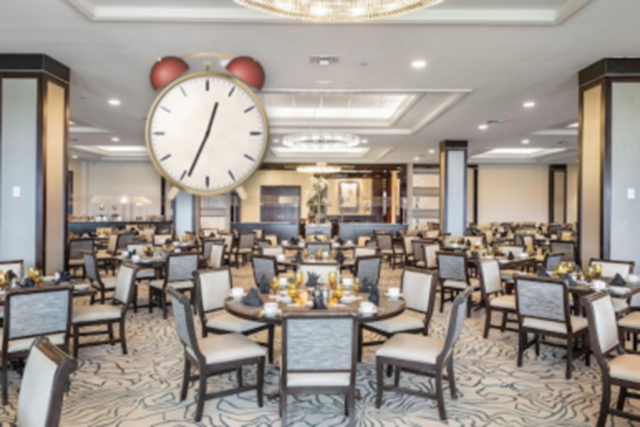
{"hour": 12, "minute": 34}
